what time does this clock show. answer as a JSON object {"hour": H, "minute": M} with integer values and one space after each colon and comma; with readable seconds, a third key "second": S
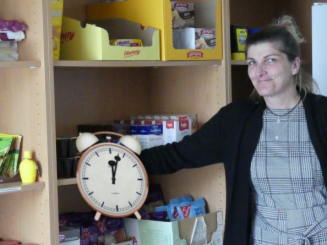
{"hour": 12, "minute": 3}
